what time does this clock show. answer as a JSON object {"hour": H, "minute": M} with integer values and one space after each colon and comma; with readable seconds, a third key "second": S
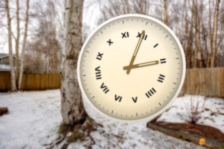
{"hour": 2, "minute": 0}
